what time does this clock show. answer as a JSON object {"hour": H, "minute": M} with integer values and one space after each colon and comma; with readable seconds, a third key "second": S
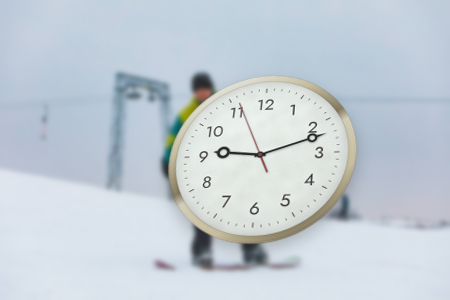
{"hour": 9, "minute": 11, "second": 56}
